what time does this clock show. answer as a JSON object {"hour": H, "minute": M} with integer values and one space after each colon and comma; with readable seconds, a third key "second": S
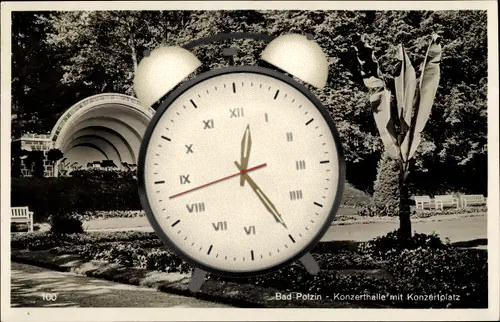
{"hour": 12, "minute": 24, "second": 43}
